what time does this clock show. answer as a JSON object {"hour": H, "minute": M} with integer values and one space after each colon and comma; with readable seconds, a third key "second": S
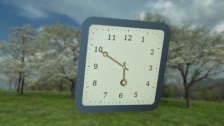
{"hour": 5, "minute": 50}
